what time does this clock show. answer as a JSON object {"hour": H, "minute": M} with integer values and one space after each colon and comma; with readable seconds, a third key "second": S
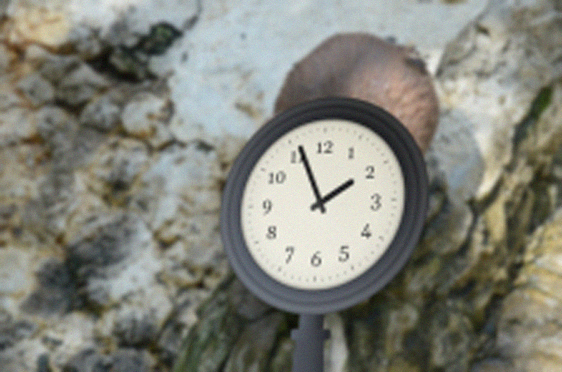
{"hour": 1, "minute": 56}
